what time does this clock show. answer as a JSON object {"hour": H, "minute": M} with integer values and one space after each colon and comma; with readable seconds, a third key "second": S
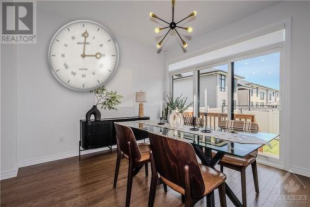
{"hour": 3, "minute": 1}
